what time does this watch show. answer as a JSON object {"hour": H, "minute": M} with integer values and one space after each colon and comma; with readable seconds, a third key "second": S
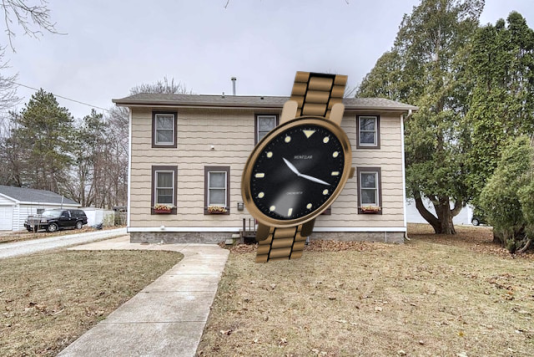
{"hour": 10, "minute": 18}
